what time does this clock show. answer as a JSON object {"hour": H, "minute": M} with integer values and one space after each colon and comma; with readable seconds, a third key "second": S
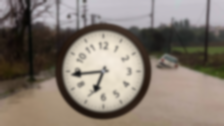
{"hour": 6, "minute": 44}
